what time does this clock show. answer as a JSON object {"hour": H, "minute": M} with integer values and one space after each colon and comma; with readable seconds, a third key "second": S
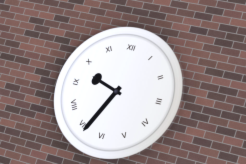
{"hour": 9, "minute": 34}
